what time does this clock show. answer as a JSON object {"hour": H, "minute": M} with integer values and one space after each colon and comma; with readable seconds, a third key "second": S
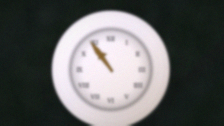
{"hour": 10, "minute": 54}
